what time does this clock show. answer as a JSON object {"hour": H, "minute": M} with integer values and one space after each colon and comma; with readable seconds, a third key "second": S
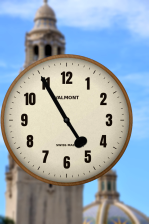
{"hour": 4, "minute": 55}
